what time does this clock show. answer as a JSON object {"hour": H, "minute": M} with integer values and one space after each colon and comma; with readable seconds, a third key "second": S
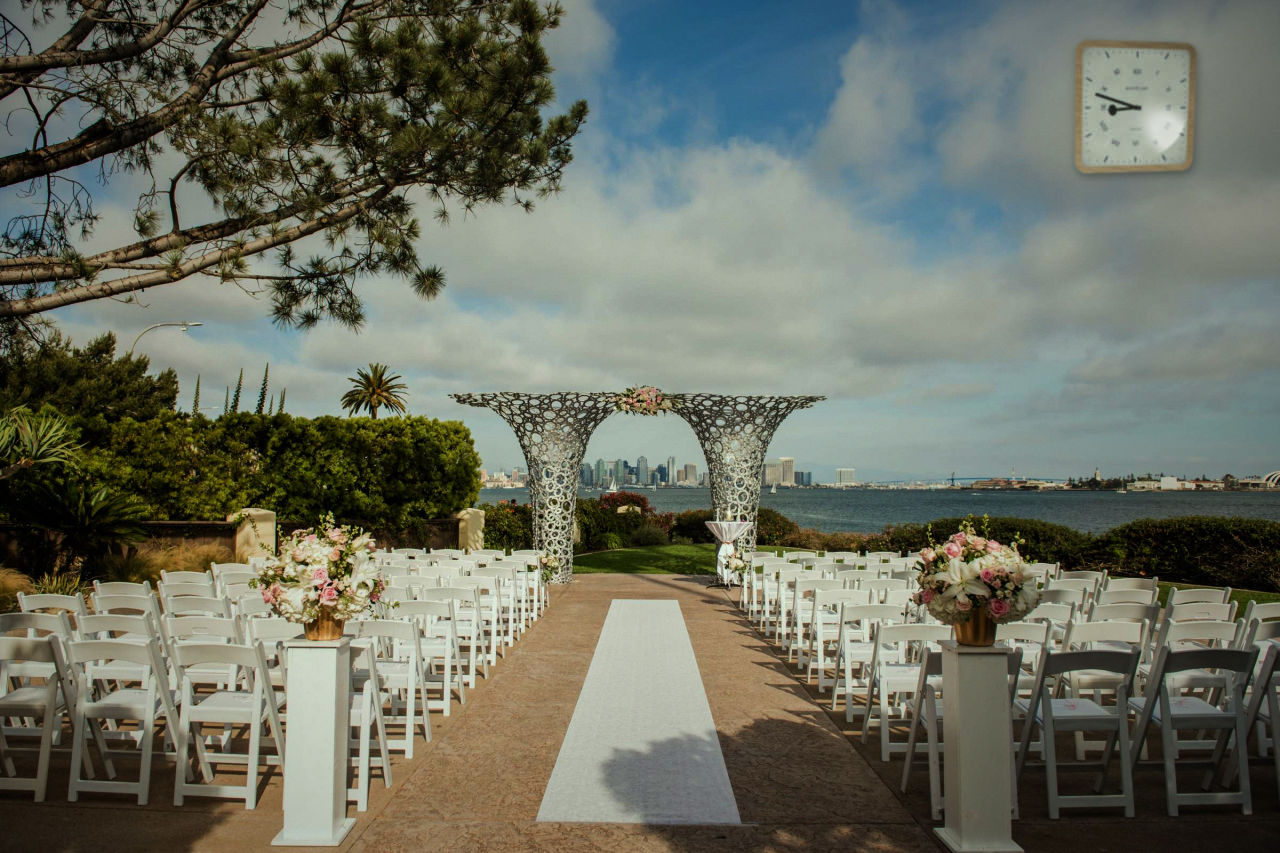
{"hour": 8, "minute": 48}
